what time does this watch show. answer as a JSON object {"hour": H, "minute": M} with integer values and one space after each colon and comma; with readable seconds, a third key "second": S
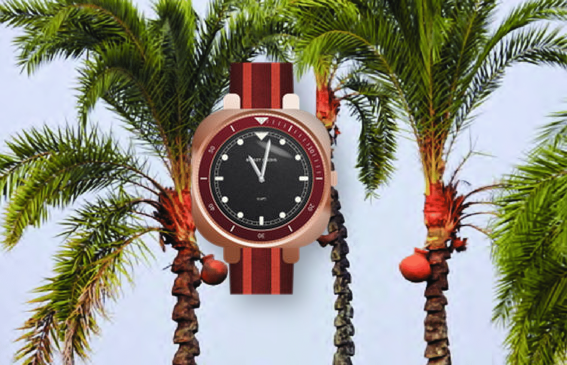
{"hour": 11, "minute": 2}
